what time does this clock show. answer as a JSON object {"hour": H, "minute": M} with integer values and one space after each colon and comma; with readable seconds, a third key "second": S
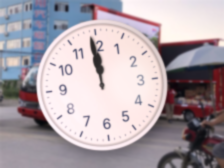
{"hour": 11, "minute": 59}
